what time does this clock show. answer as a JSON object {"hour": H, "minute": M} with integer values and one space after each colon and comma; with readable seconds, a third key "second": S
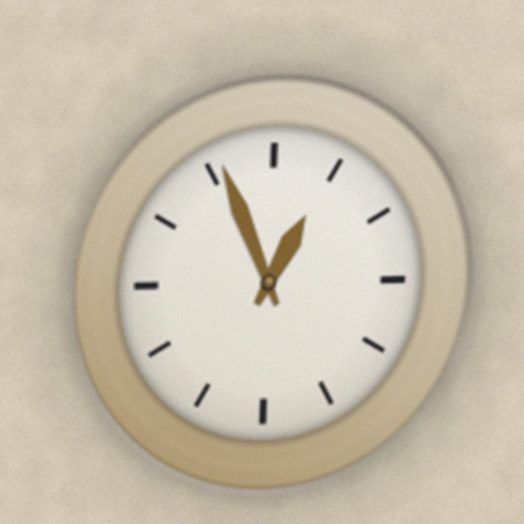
{"hour": 12, "minute": 56}
